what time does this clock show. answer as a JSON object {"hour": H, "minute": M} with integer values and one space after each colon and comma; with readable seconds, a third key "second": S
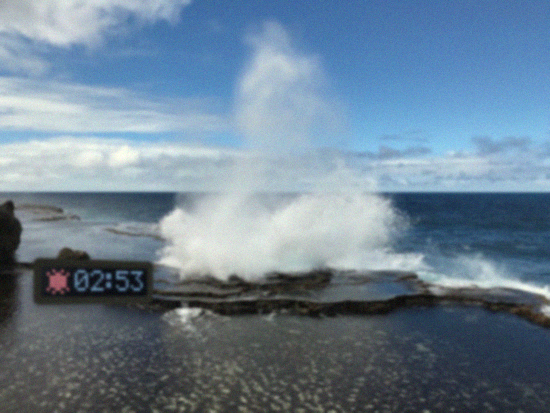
{"hour": 2, "minute": 53}
